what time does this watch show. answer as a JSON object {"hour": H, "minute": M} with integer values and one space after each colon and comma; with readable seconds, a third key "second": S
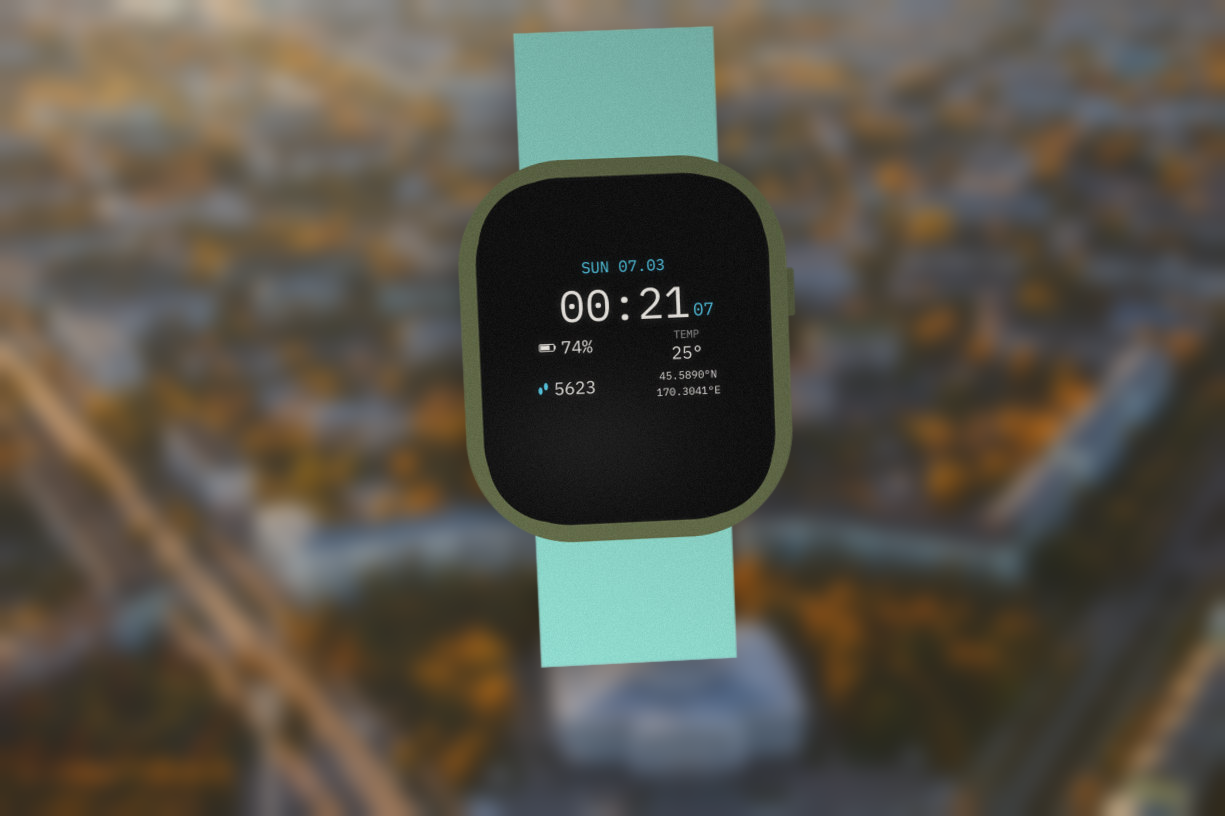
{"hour": 0, "minute": 21, "second": 7}
